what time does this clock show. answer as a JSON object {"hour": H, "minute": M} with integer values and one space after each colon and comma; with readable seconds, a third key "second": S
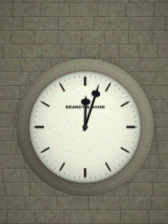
{"hour": 12, "minute": 3}
